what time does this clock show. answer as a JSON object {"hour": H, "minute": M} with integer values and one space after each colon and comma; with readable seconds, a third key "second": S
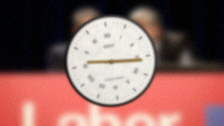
{"hour": 9, "minute": 16}
